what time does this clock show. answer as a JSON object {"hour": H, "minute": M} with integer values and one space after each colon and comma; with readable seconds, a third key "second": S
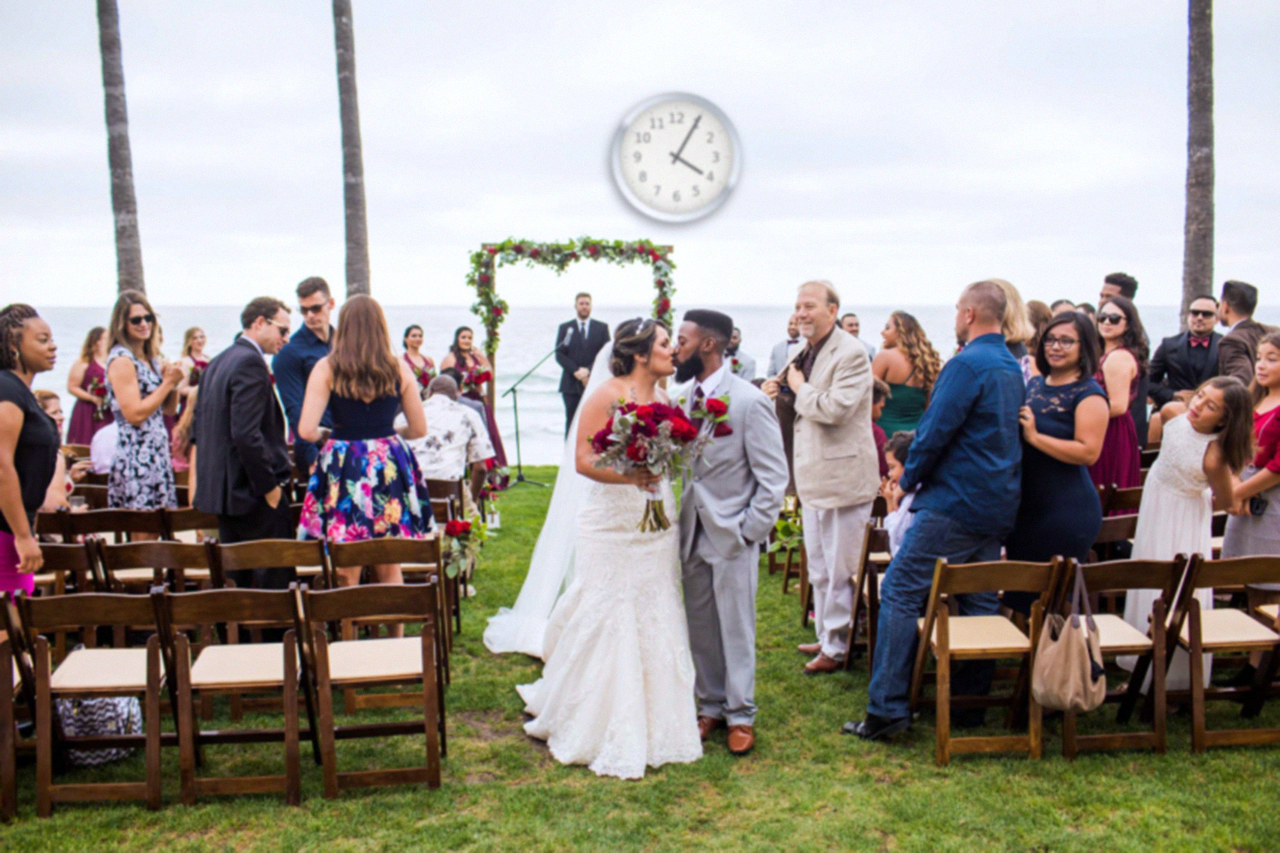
{"hour": 4, "minute": 5}
